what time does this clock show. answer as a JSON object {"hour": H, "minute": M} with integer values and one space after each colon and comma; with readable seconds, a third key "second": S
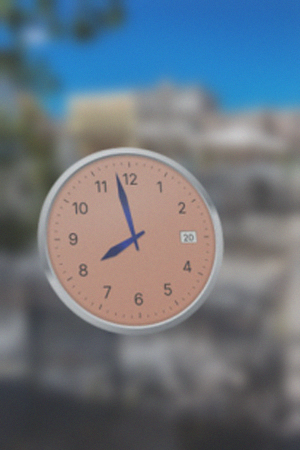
{"hour": 7, "minute": 58}
